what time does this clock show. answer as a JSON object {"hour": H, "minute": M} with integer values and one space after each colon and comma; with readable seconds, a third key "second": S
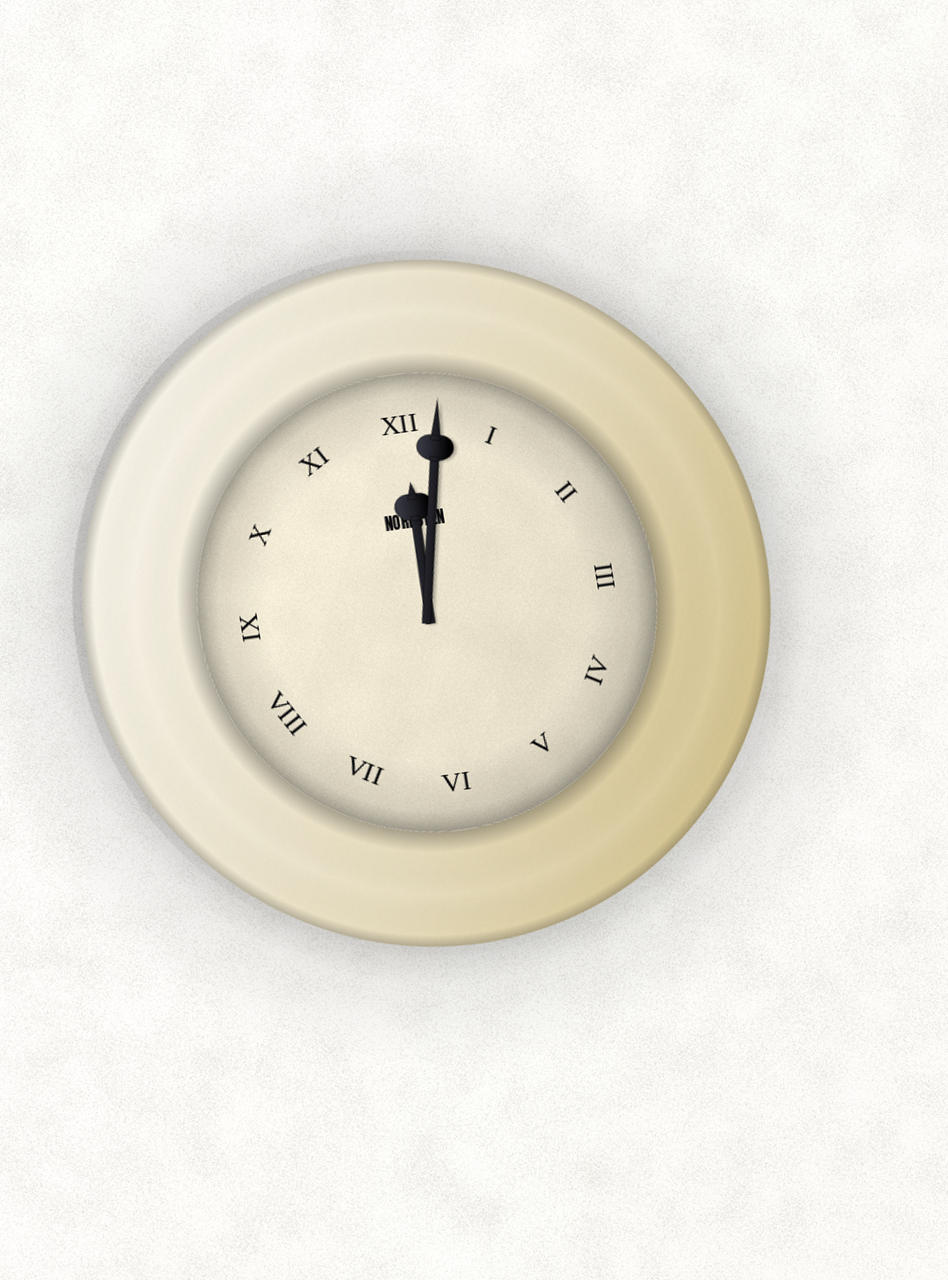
{"hour": 12, "minute": 2}
